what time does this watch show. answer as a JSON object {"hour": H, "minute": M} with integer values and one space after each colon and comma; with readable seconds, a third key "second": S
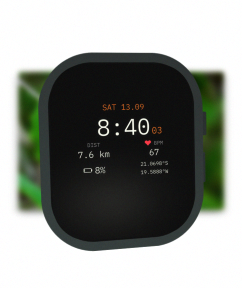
{"hour": 8, "minute": 40, "second": 3}
